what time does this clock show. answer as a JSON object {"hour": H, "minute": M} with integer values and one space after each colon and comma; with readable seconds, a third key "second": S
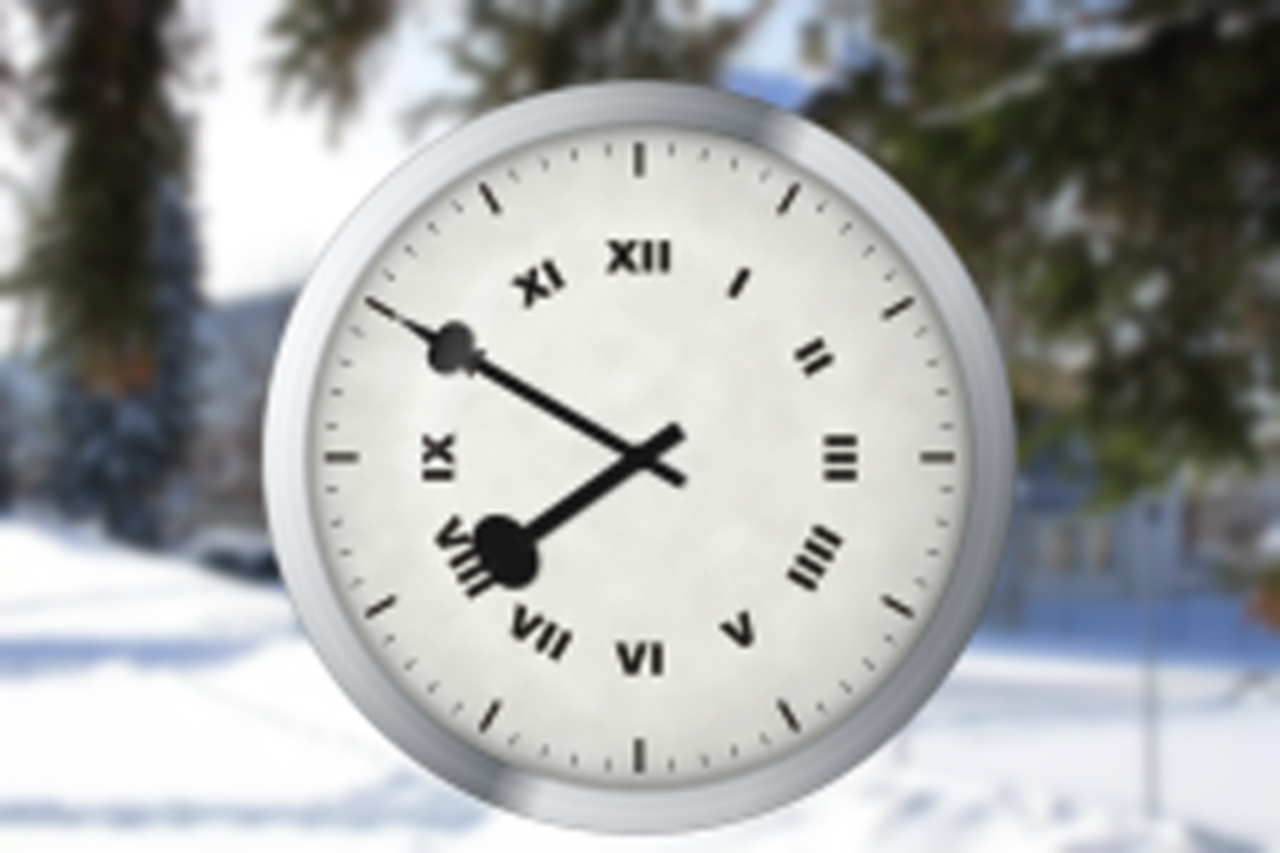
{"hour": 7, "minute": 50}
